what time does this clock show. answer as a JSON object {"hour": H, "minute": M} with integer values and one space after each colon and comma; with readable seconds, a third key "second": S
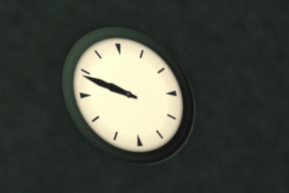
{"hour": 9, "minute": 49}
